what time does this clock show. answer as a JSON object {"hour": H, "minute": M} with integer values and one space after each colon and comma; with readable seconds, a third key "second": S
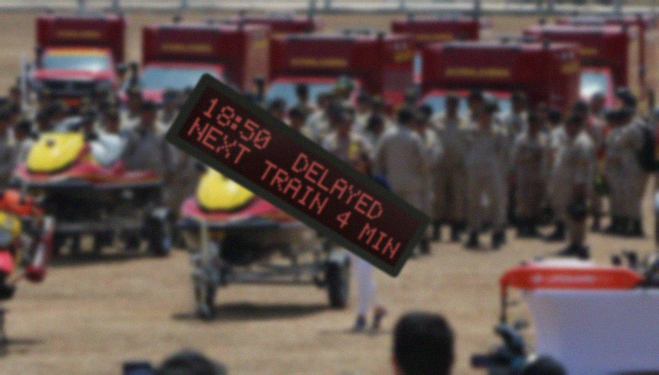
{"hour": 18, "minute": 50}
